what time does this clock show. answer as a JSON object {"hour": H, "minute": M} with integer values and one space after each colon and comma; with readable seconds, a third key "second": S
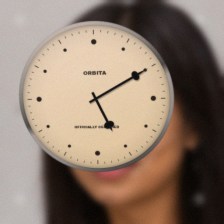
{"hour": 5, "minute": 10}
